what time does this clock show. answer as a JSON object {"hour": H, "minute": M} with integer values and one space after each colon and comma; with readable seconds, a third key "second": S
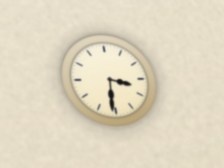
{"hour": 3, "minute": 31}
